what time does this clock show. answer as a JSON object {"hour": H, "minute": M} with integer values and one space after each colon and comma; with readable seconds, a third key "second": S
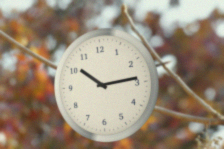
{"hour": 10, "minute": 14}
